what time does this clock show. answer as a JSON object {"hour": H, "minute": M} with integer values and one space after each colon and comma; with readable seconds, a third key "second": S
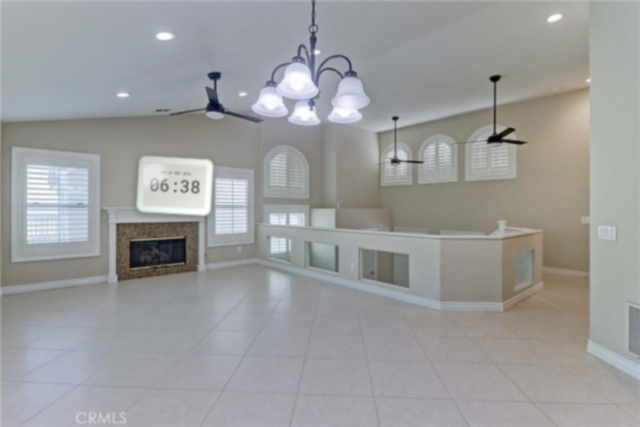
{"hour": 6, "minute": 38}
